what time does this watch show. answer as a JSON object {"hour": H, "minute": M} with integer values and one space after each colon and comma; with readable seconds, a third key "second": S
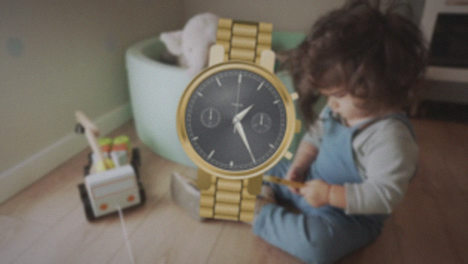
{"hour": 1, "minute": 25}
